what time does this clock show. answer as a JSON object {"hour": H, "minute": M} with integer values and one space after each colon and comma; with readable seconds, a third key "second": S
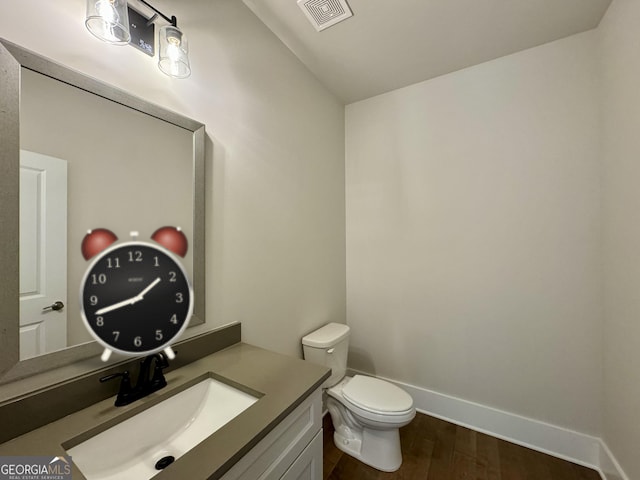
{"hour": 1, "minute": 42}
